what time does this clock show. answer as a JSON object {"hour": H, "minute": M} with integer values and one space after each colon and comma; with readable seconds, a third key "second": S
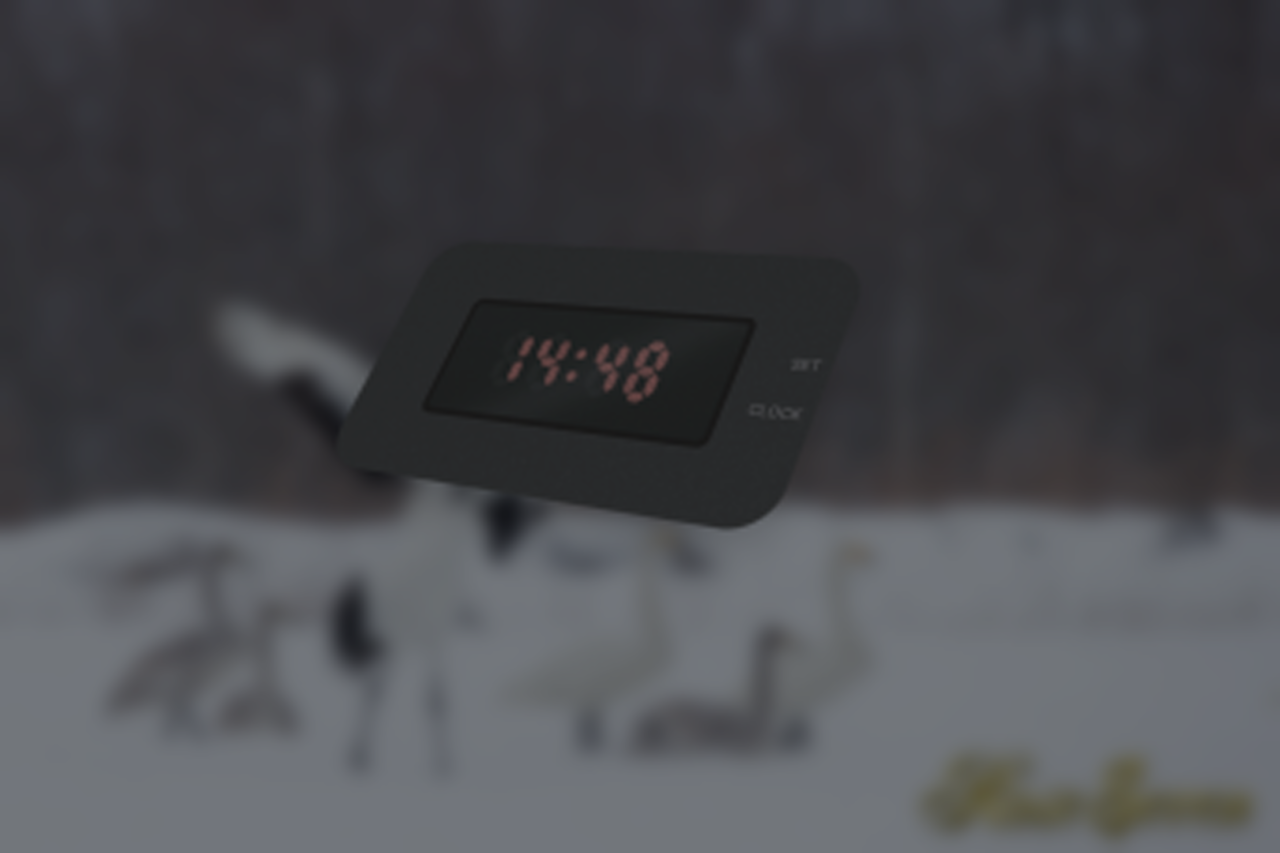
{"hour": 14, "minute": 48}
